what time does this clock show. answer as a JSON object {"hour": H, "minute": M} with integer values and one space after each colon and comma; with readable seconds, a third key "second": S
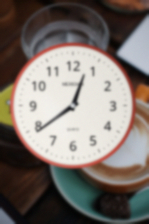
{"hour": 12, "minute": 39}
